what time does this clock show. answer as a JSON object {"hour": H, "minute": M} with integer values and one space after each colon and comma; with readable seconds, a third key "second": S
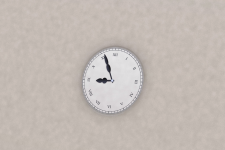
{"hour": 8, "minute": 56}
